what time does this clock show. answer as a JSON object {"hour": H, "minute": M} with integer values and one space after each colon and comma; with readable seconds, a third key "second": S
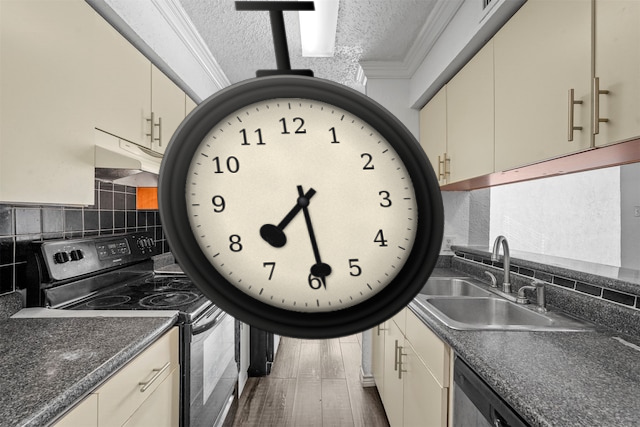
{"hour": 7, "minute": 29}
